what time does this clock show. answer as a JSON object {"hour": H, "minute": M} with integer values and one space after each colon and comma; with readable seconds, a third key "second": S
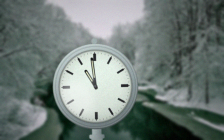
{"hour": 10, "minute": 59}
